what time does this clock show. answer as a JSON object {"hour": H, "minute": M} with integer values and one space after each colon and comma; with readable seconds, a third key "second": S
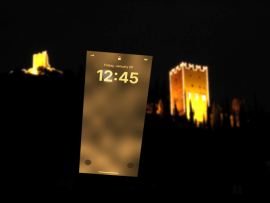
{"hour": 12, "minute": 45}
